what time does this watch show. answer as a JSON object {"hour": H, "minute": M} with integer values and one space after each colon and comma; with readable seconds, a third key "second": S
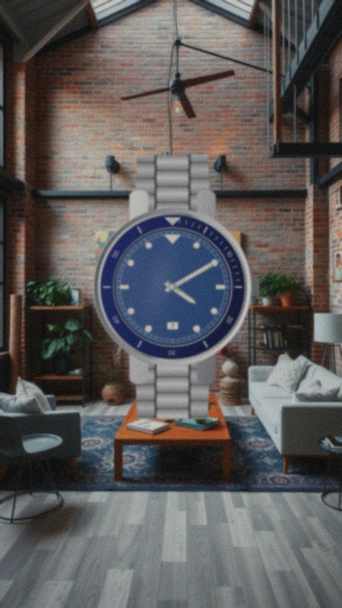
{"hour": 4, "minute": 10}
